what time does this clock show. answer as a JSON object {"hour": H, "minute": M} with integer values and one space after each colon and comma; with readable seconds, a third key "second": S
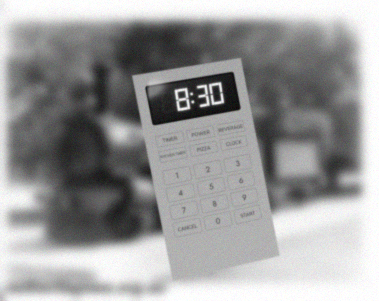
{"hour": 8, "minute": 30}
